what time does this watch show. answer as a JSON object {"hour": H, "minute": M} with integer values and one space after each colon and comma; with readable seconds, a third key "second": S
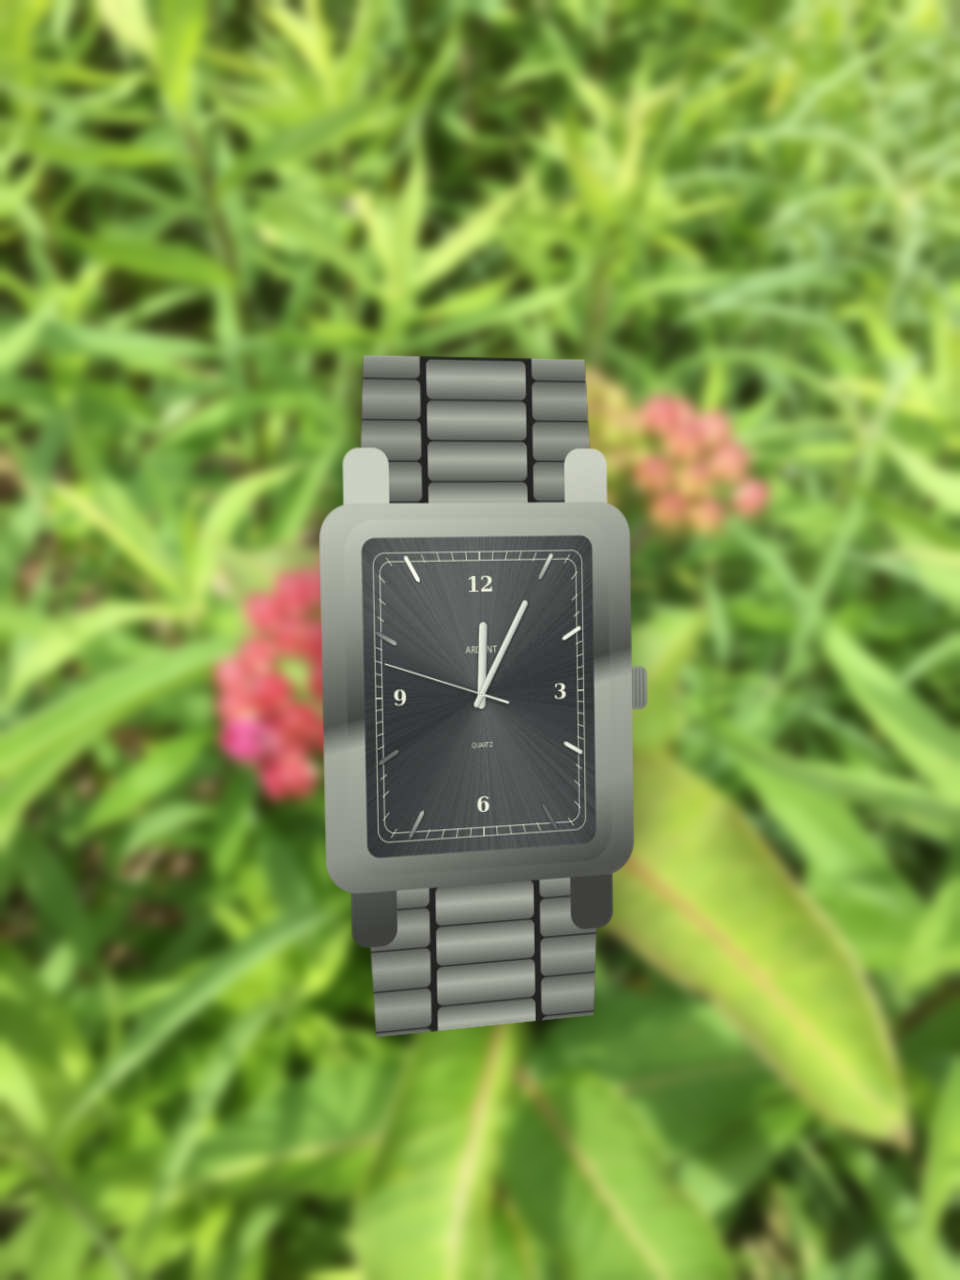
{"hour": 12, "minute": 4, "second": 48}
